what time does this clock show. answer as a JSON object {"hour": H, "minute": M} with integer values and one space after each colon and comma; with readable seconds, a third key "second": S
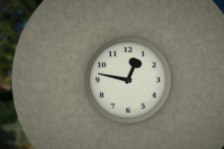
{"hour": 12, "minute": 47}
